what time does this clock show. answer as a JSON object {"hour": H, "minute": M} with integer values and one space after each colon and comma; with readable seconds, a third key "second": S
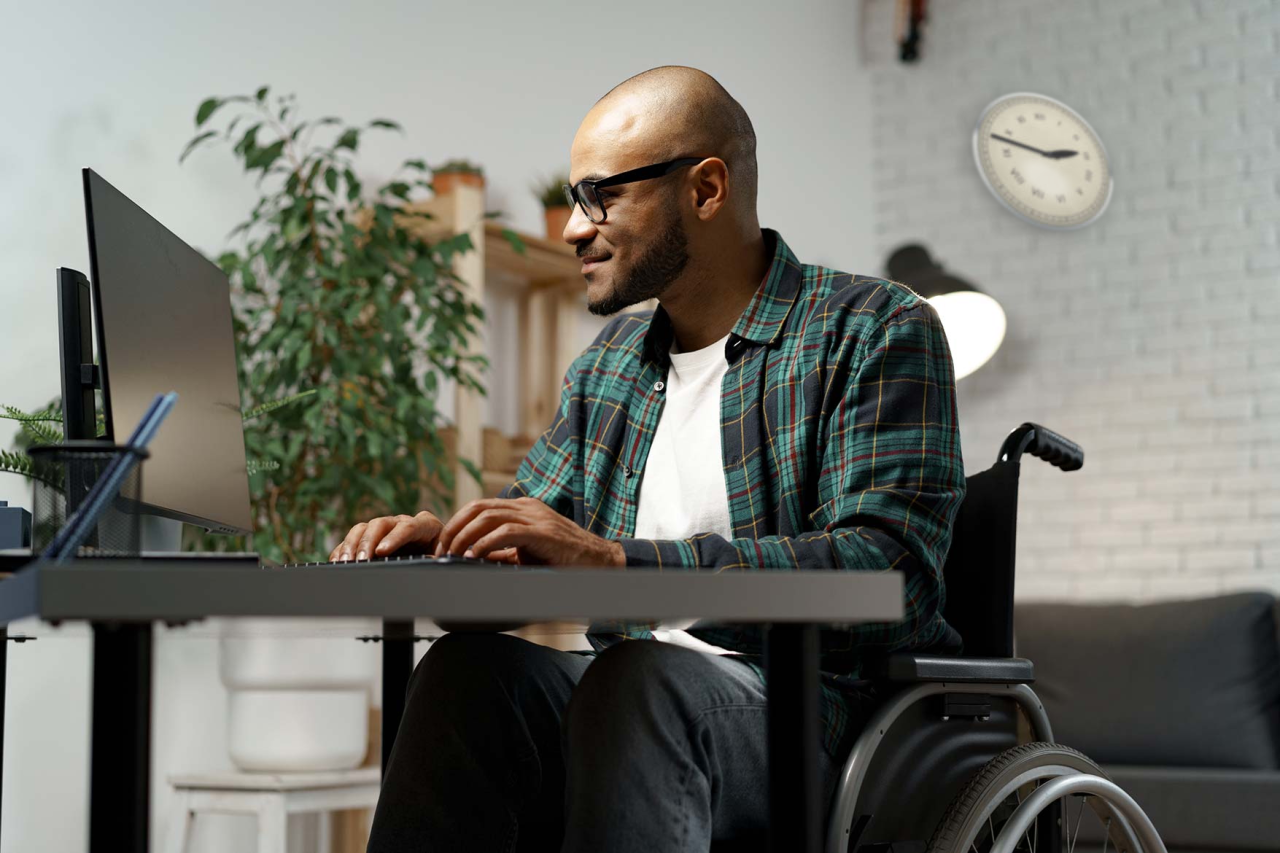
{"hour": 2, "minute": 48}
